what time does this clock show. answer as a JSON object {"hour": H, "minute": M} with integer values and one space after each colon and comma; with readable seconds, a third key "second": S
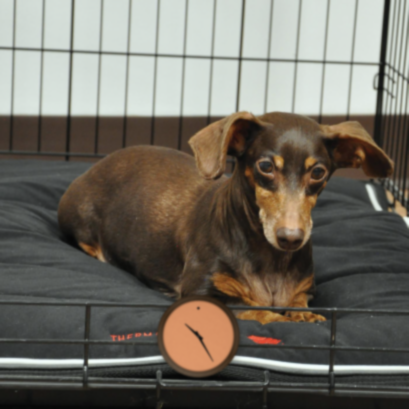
{"hour": 10, "minute": 25}
